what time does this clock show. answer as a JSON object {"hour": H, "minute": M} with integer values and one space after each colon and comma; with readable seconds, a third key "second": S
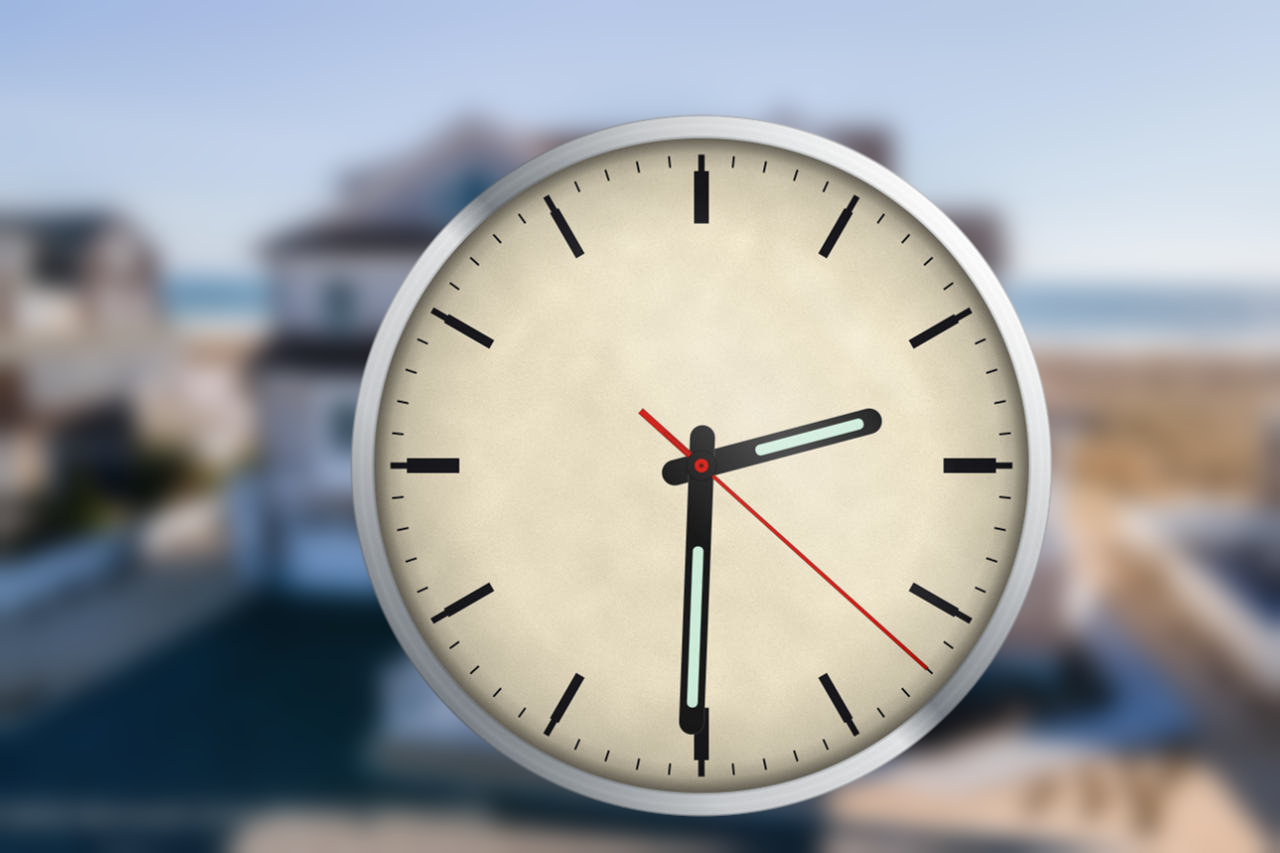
{"hour": 2, "minute": 30, "second": 22}
